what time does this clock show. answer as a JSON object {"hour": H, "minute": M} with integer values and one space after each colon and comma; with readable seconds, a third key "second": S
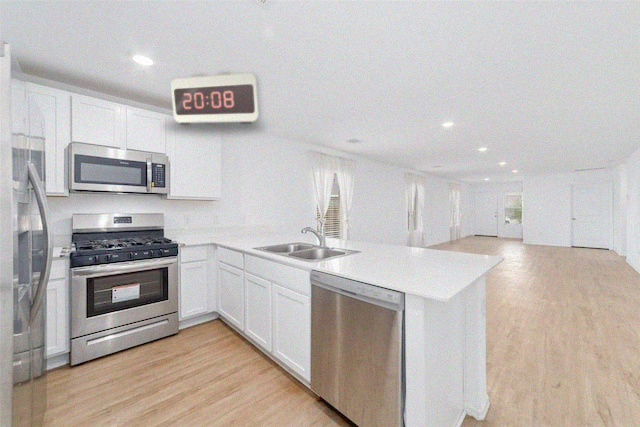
{"hour": 20, "minute": 8}
